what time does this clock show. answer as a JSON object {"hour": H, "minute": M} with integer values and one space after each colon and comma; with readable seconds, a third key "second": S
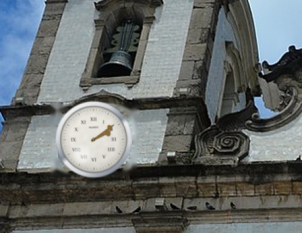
{"hour": 2, "minute": 9}
